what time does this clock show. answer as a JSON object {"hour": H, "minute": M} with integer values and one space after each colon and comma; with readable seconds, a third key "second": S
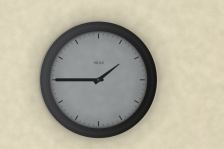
{"hour": 1, "minute": 45}
